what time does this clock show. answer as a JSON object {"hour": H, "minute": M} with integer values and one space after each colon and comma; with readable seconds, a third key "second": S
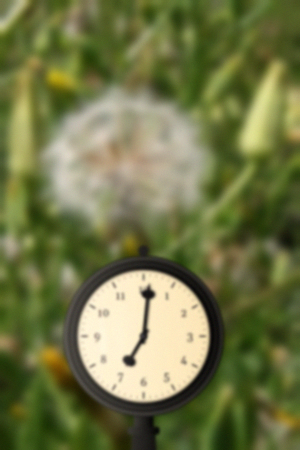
{"hour": 7, "minute": 1}
